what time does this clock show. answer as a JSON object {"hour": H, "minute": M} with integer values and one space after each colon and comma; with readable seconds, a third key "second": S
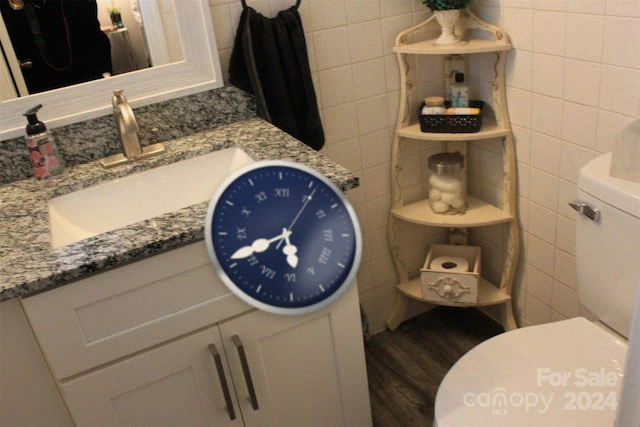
{"hour": 5, "minute": 41, "second": 6}
